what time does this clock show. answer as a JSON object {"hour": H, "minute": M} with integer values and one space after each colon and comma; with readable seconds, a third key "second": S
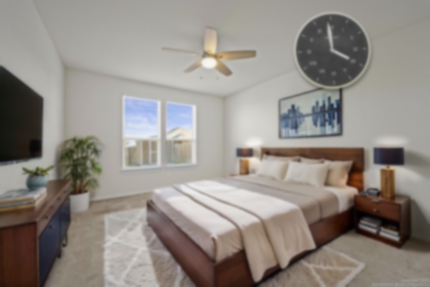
{"hour": 3, "minute": 59}
